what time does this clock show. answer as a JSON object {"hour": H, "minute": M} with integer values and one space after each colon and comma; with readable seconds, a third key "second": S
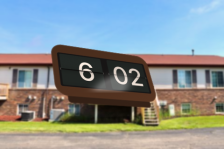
{"hour": 6, "minute": 2}
